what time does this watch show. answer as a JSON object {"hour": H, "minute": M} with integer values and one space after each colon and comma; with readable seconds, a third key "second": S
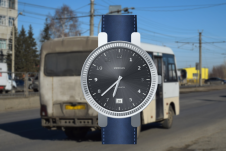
{"hour": 6, "minute": 38}
